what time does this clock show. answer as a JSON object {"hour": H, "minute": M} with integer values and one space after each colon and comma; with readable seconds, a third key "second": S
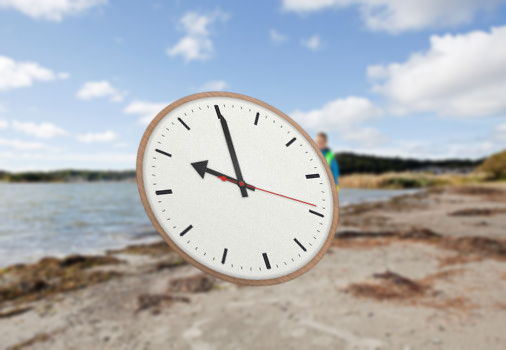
{"hour": 10, "minute": 0, "second": 19}
